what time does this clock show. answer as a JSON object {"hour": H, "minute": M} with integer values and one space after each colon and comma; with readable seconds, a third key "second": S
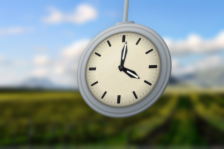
{"hour": 4, "minute": 1}
